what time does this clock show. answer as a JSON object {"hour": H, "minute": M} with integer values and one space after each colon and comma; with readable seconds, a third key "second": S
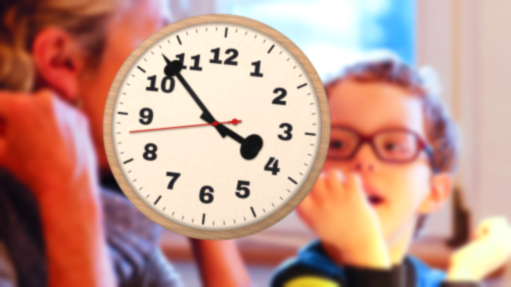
{"hour": 3, "minute": 52, "second": 43}
